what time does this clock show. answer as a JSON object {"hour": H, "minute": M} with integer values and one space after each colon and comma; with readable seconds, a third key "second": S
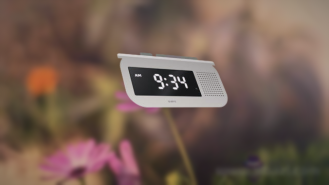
{"hour": 9, "minute": 34}
